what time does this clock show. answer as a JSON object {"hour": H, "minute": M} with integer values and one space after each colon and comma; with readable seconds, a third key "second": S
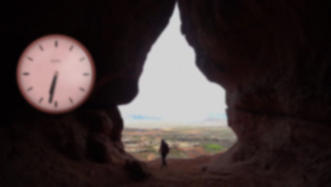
{"hour": 6, "minute": 32}
